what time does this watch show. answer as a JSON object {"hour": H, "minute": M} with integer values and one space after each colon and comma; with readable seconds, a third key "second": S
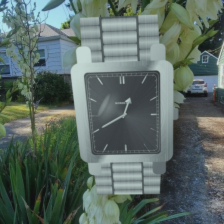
{"hour": 12, "minute": 40}
